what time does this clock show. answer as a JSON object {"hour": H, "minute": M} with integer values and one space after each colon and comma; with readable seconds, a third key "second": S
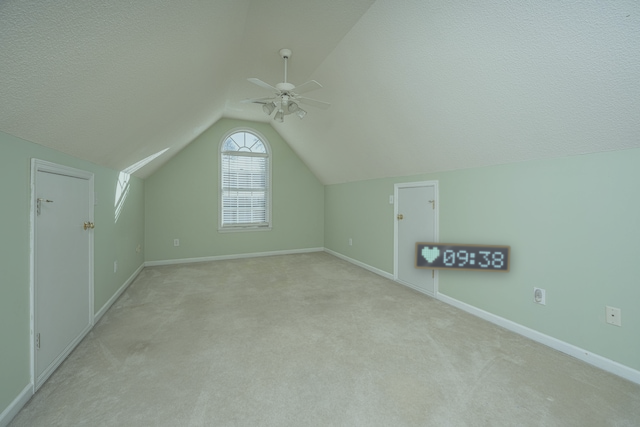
{"hour": 9, "minute": 38}
